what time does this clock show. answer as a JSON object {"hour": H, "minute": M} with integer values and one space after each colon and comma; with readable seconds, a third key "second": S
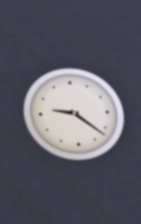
{"hour": 9, "minute": 22}
